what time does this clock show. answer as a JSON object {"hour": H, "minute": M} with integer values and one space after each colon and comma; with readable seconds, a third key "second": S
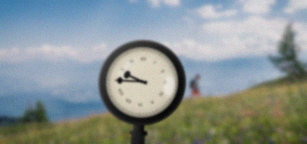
{"hour": 9, "minute": 45}
